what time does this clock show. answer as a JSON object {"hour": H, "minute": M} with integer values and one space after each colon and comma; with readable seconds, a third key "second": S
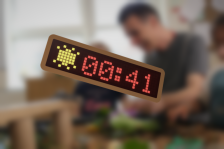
{"hour": 0, "minute": 41}
